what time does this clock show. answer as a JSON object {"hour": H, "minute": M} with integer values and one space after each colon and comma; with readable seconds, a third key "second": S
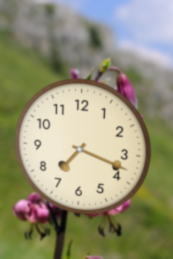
{"hour": 7, "minute": 18}
